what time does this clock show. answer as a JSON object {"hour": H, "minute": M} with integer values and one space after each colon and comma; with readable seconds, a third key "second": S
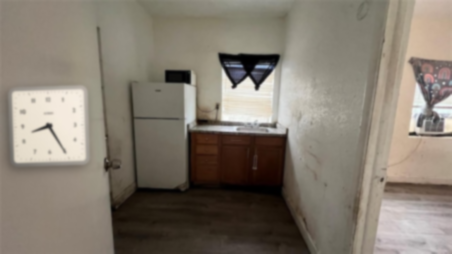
{"hour": 8, "minute": 25}
